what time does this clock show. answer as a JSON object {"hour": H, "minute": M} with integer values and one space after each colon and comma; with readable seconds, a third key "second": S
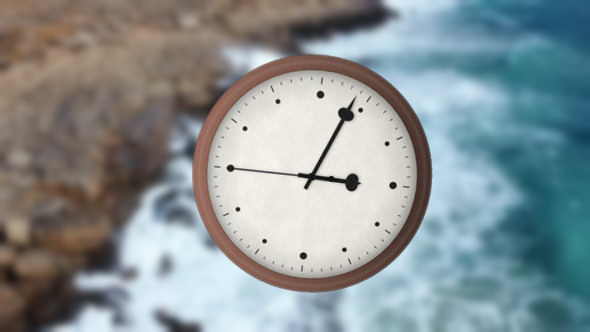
{"hour": 3, "minute": 3, "second": 45}
